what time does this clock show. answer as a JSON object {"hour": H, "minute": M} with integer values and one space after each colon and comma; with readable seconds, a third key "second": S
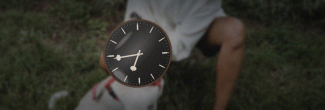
{"hour": 6, "minute": 44}
